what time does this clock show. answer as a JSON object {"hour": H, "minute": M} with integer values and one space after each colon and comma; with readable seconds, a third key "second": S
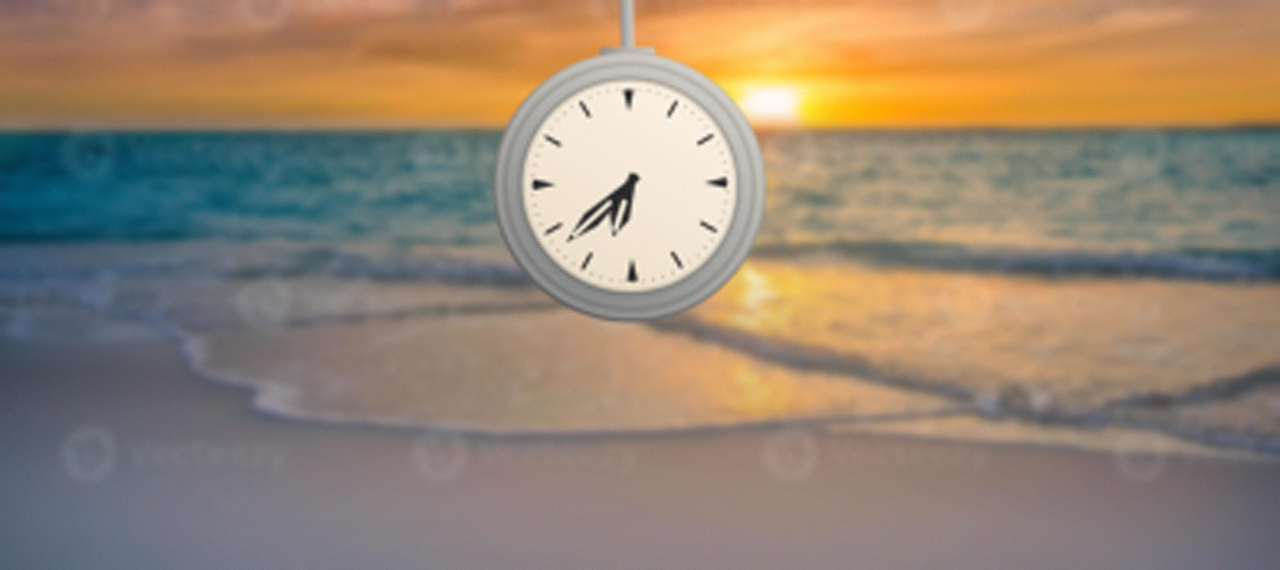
{"hour": 6, "minute": 38}
